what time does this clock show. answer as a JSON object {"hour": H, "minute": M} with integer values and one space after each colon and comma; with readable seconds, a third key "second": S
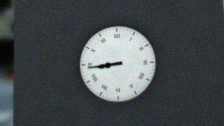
{"hour": 8, "minute": 44}
